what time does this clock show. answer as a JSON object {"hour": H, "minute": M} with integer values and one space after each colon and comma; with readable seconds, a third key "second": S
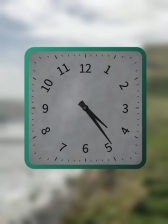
{"hour": 4, "minute": 24}
